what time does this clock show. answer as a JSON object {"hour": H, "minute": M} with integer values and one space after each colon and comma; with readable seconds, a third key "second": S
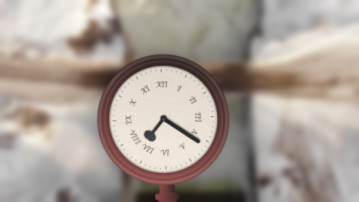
{"hour": 7, "minute": 21}
